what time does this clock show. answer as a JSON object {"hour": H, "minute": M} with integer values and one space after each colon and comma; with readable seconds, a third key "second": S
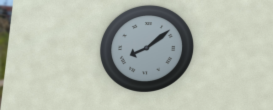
{"hour": 8, "minute": 8}
